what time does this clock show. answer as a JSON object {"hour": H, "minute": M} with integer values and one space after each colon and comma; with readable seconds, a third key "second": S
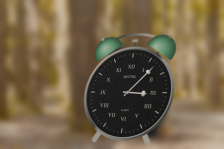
{"hour": 3, "minute": 7}
